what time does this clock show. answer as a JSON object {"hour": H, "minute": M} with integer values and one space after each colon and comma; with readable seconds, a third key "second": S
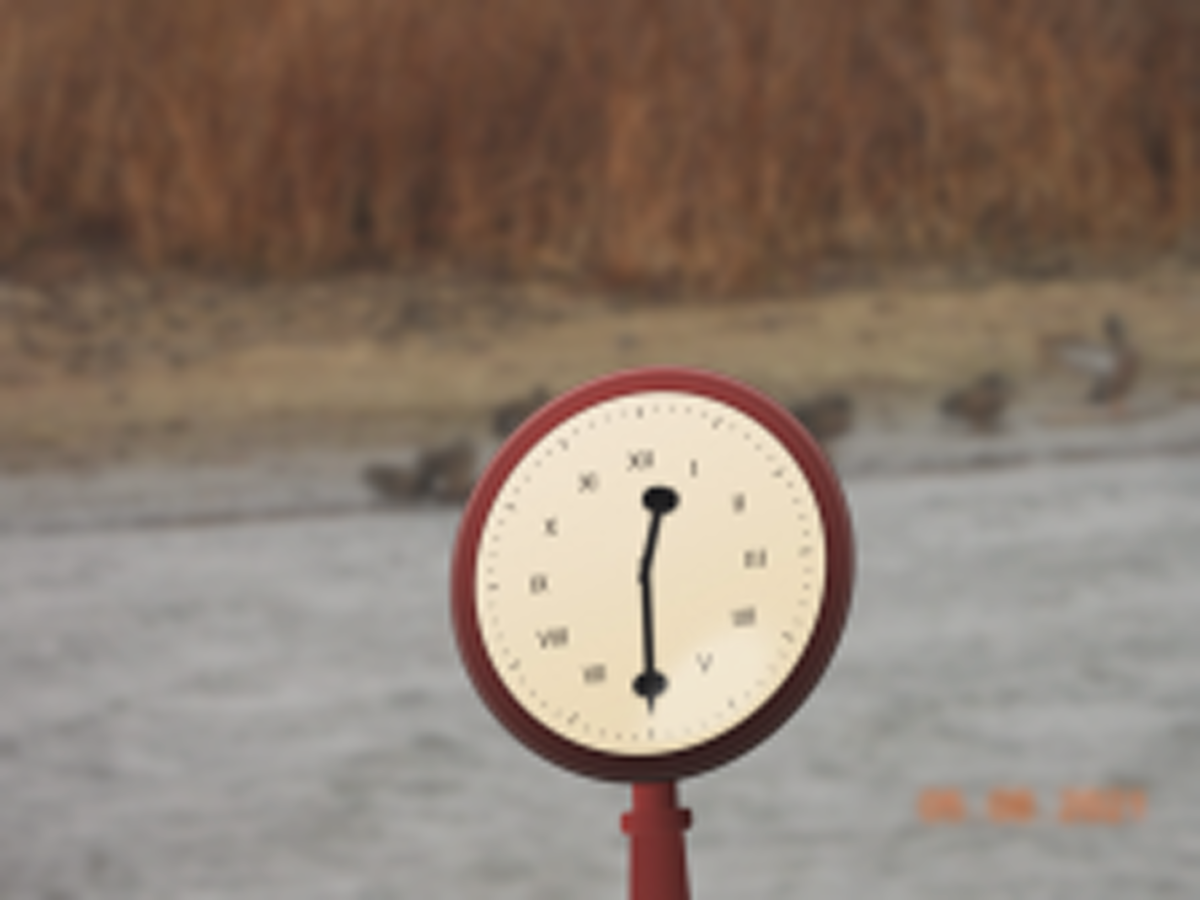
{"hour": 12, "minute": 30}
